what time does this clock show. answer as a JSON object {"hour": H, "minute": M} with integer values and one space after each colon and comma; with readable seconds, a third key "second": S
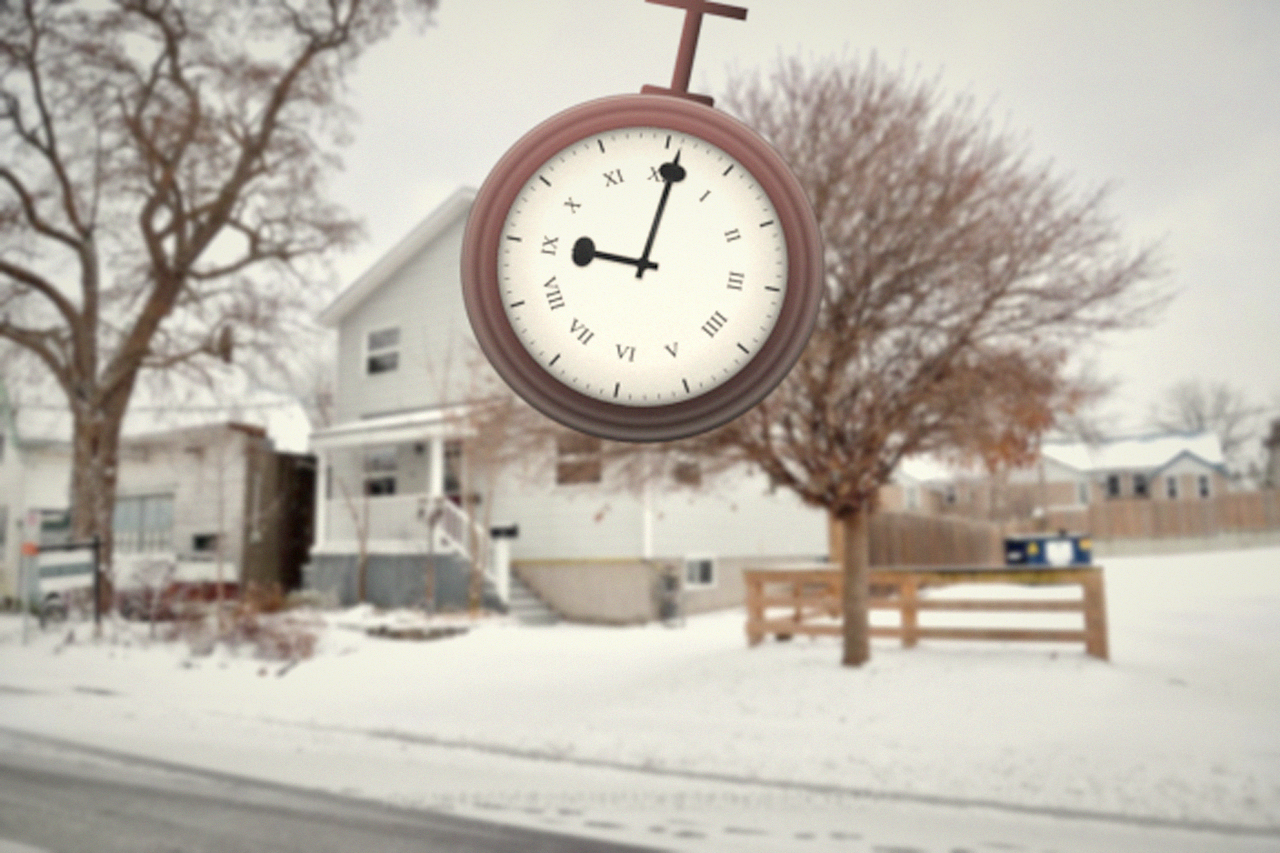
{"hour": 9, "minute": 1}
